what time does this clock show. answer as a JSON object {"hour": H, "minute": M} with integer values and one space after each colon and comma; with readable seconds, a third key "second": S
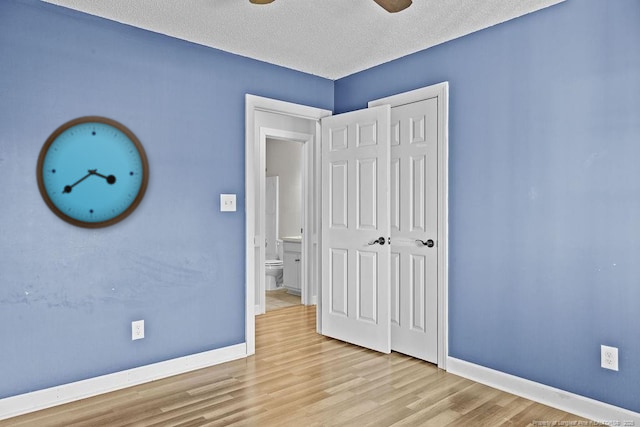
{"hour": 3, "minute": 39}
